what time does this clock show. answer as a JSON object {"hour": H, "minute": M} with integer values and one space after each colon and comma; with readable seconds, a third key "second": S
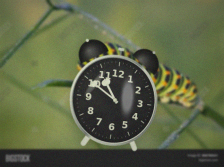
{"hour": 10, "minute": 50}
